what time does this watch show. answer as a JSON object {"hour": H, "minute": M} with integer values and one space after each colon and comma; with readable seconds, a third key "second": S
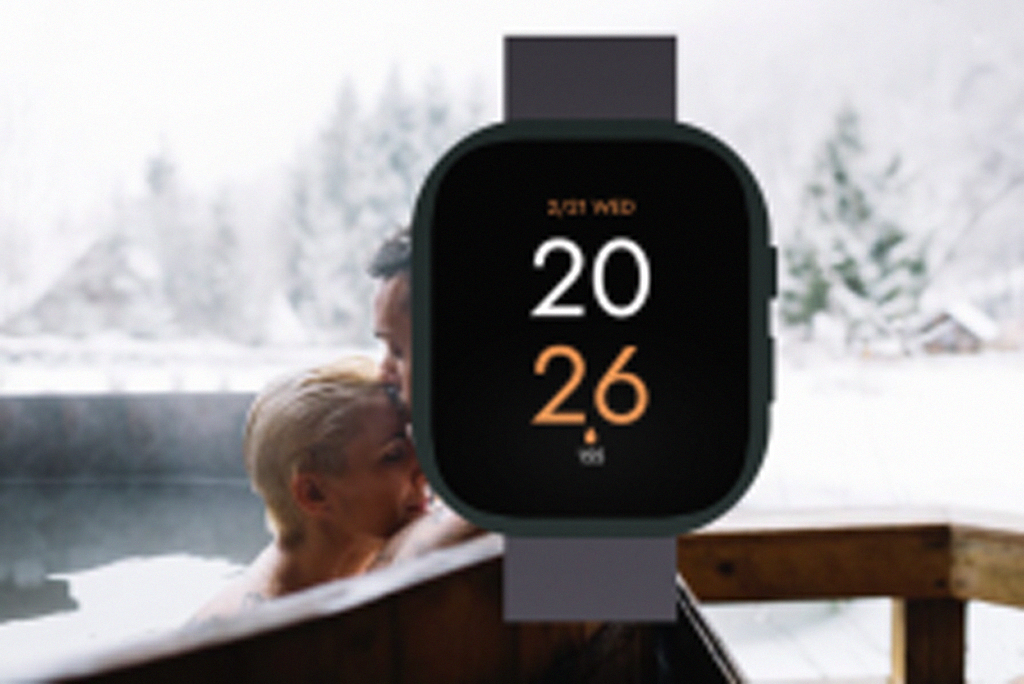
{"hour": 20, "minute": 26}
